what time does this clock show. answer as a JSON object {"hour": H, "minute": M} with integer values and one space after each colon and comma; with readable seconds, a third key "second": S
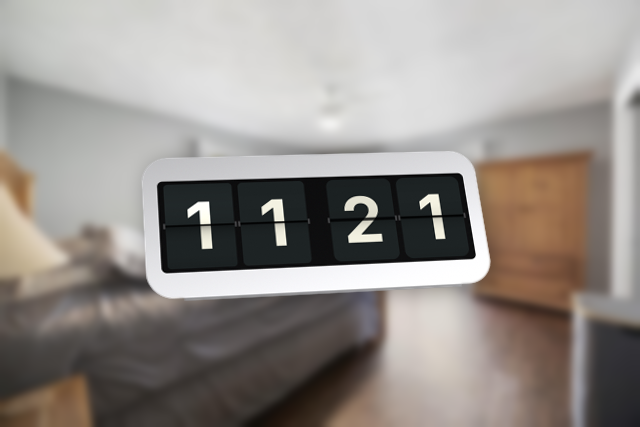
{"hour": 11, "minute": 21}
